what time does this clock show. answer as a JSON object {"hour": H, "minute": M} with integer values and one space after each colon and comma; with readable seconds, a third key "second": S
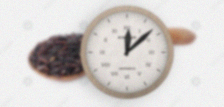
{"hour": 12, "minute": 8}
